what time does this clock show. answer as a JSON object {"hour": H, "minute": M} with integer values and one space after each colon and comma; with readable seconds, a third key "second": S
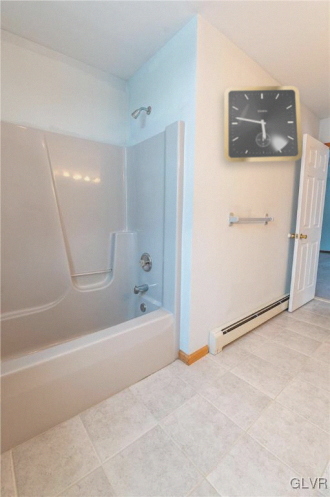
{"hour": 5, "minute": 47}
